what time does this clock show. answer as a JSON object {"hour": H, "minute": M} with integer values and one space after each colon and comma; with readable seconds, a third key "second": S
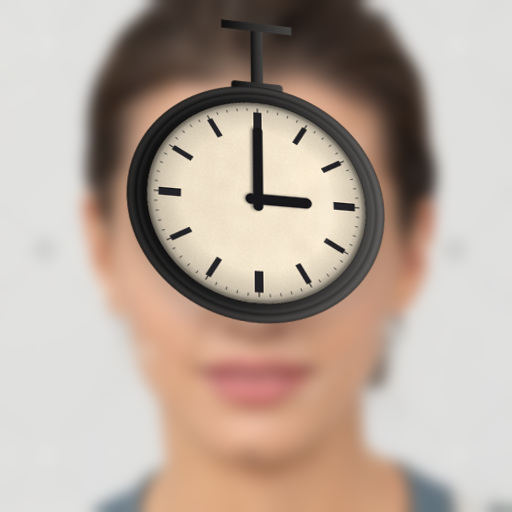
{"hour": 3, "minute": 0}
